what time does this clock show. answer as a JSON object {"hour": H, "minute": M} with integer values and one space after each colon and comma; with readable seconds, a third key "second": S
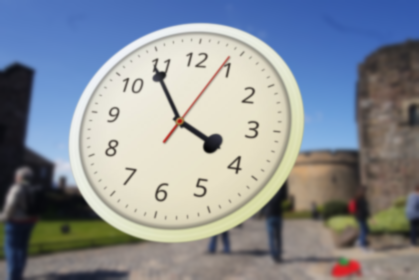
{"hour": 3, "minute": 54, "second": 4}
